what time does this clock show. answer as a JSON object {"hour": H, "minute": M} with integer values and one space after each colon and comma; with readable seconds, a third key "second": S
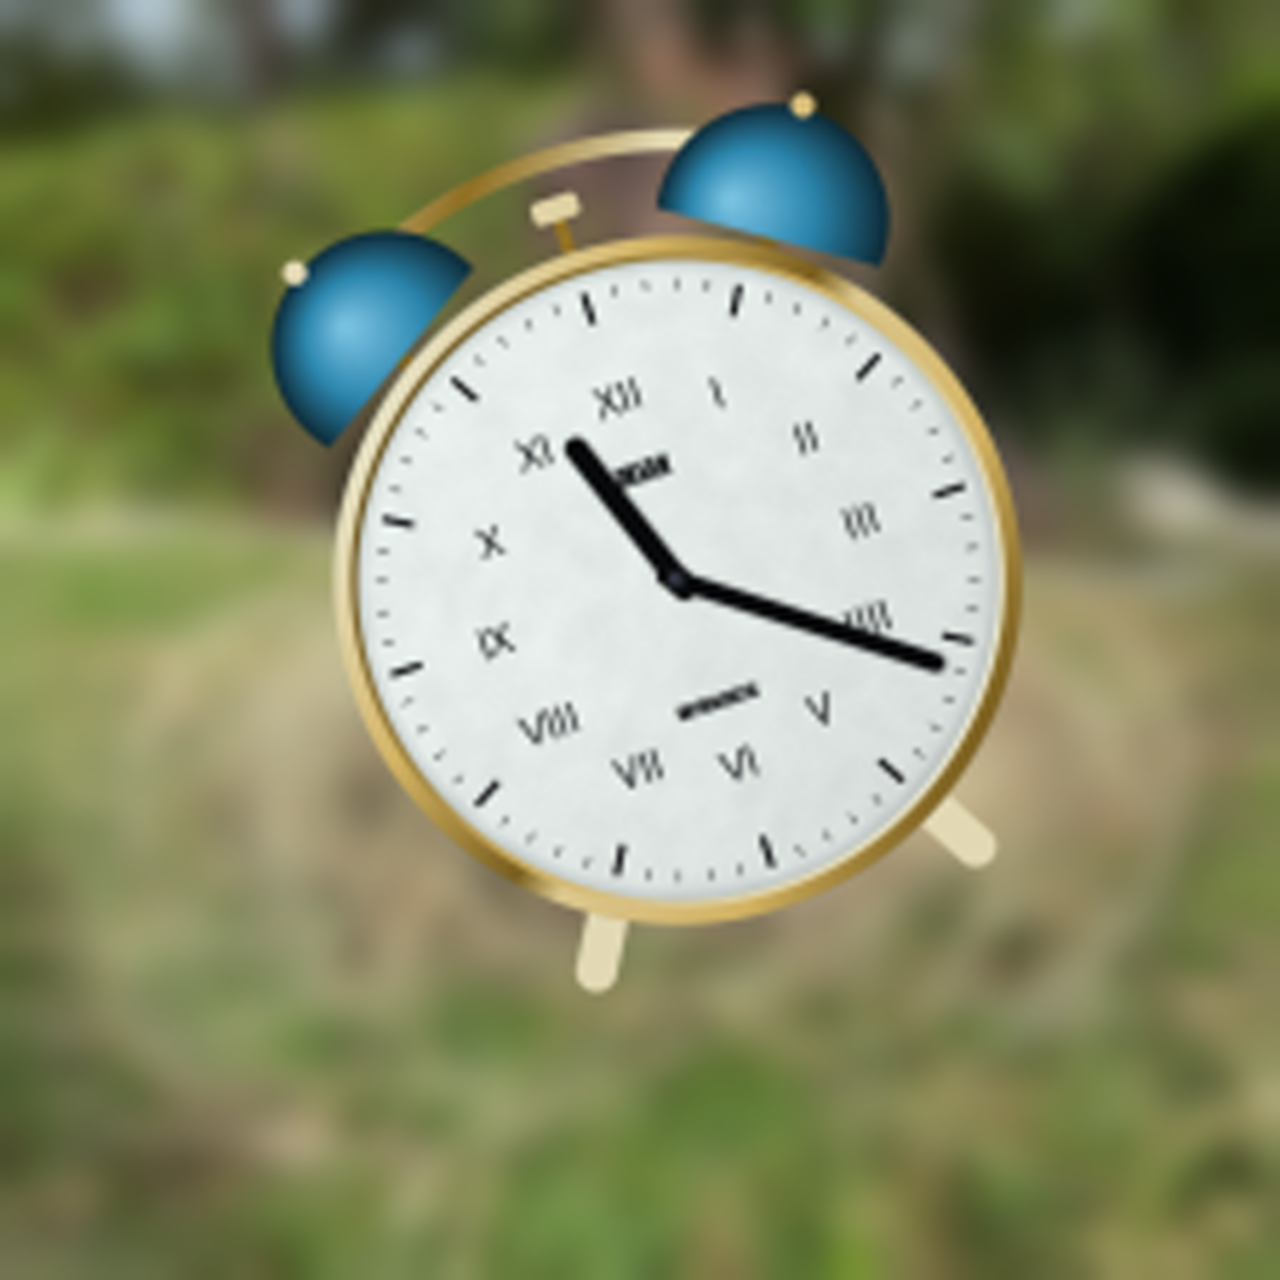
{"hour": 11, "minute": 21}
